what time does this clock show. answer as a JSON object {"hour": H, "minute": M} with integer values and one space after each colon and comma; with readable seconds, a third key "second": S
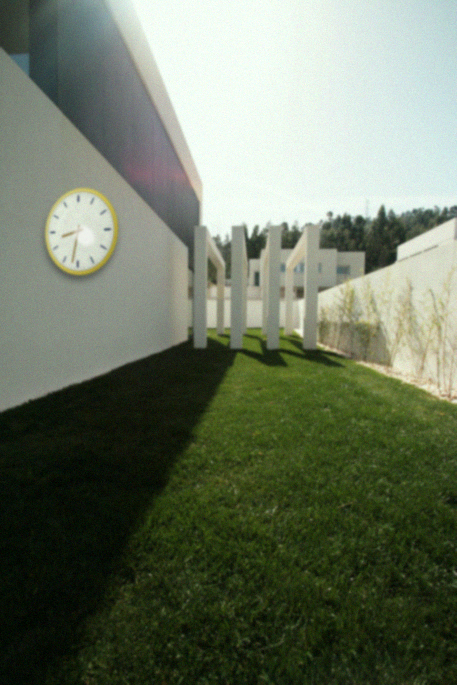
{"hour": 8, "minute": 32}
